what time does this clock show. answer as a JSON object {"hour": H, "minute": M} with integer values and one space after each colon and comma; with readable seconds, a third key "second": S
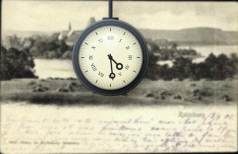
{"hour": 4, "minute": 29}
